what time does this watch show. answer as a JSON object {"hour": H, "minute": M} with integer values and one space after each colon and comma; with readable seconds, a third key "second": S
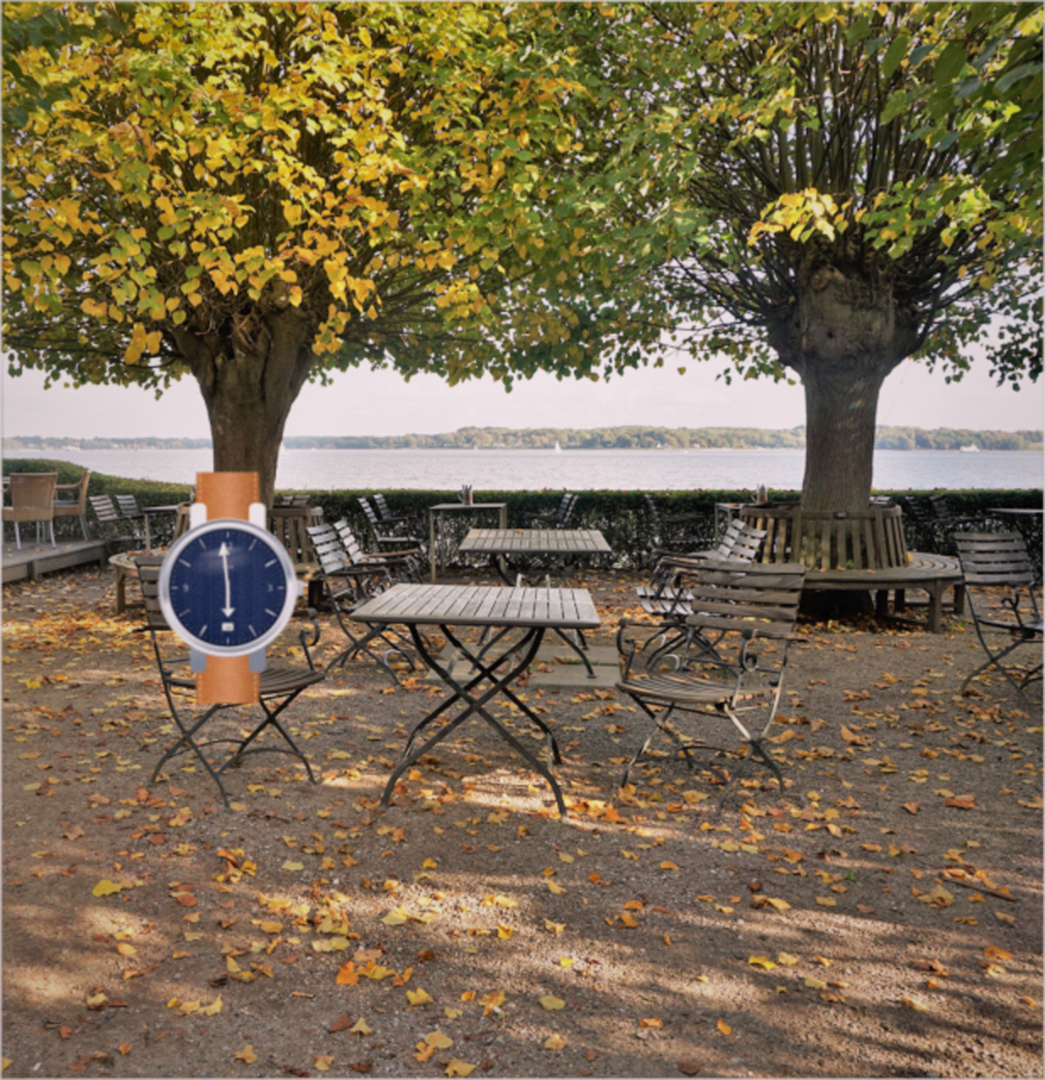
{"hour": 5, "minute": 59}
